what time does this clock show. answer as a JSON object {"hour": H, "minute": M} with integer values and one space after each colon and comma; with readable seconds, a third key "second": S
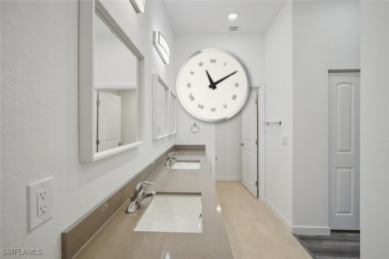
{"hour": 11, "minute": 10}
